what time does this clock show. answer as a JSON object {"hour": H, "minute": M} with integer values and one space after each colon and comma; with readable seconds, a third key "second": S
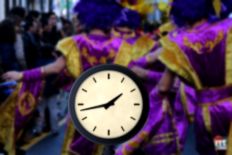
{"hour": 1, "minute": 43}
